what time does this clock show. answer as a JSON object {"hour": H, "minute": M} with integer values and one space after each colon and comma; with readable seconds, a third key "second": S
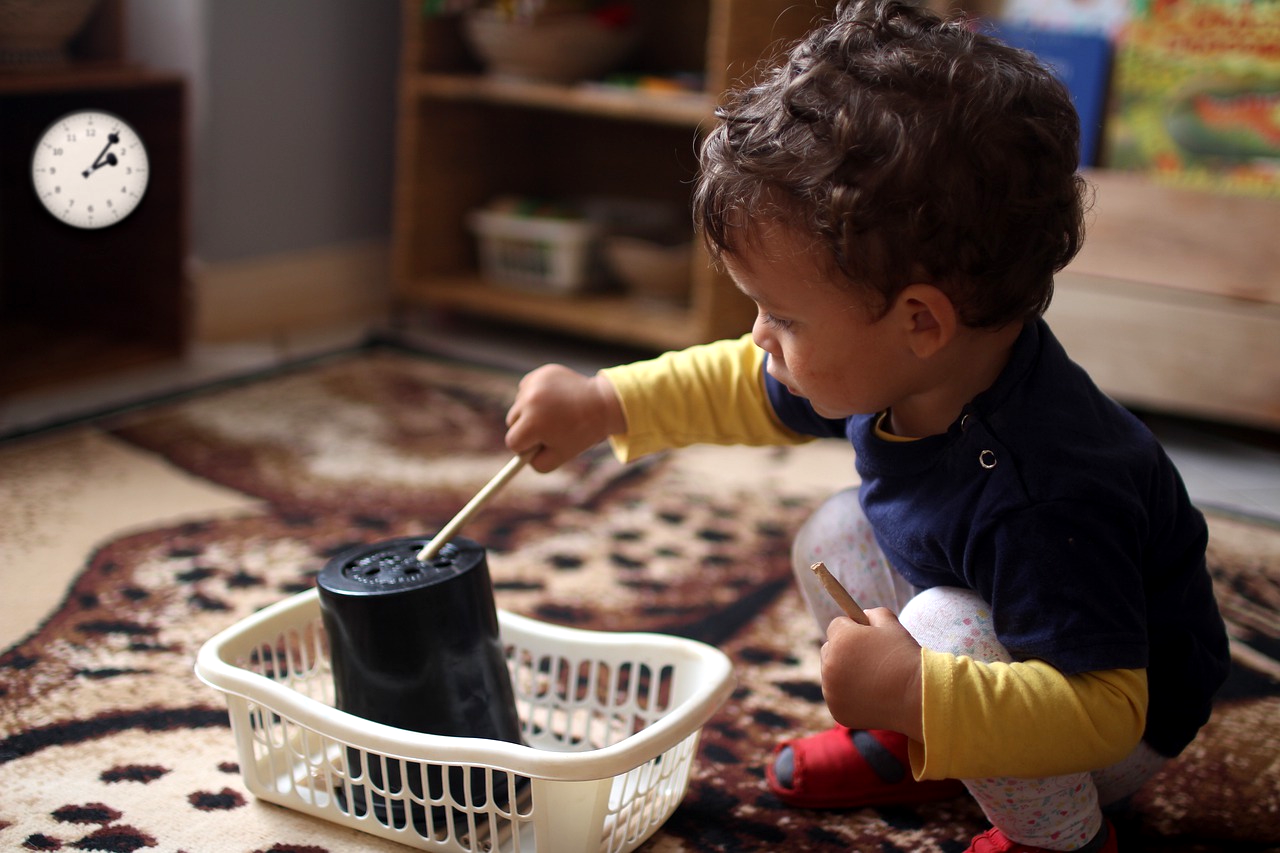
{"hour": 2, "minute": 6}
